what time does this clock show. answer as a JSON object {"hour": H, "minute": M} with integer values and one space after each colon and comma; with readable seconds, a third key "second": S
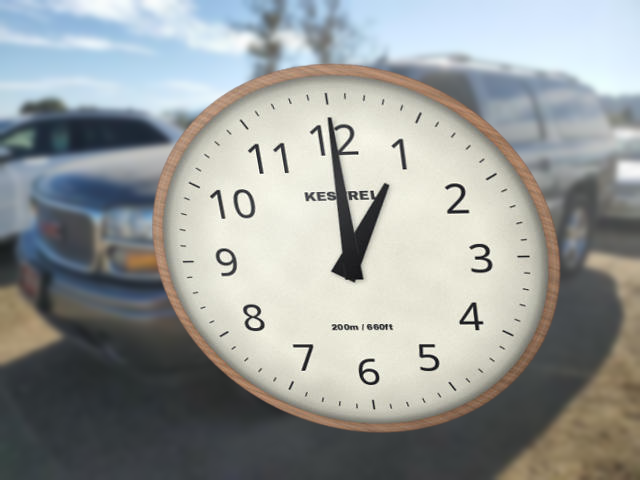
{"hour": 1, "minute": 0}
